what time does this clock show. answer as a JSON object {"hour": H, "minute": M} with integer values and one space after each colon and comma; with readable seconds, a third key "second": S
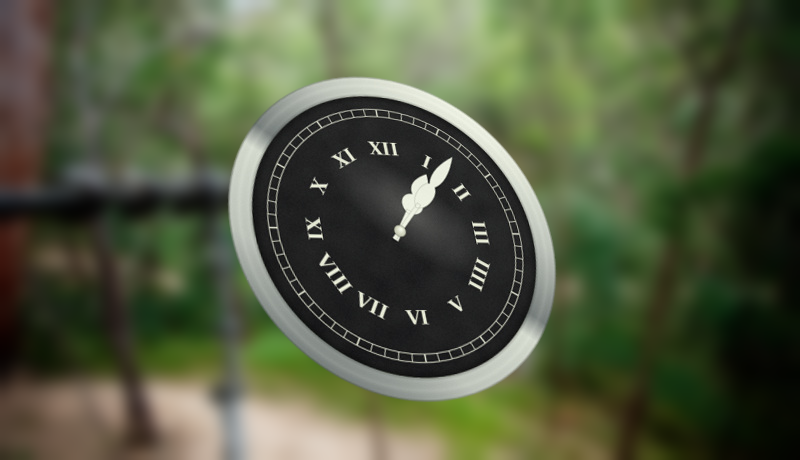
{"hour": 1, "minute": 7}
